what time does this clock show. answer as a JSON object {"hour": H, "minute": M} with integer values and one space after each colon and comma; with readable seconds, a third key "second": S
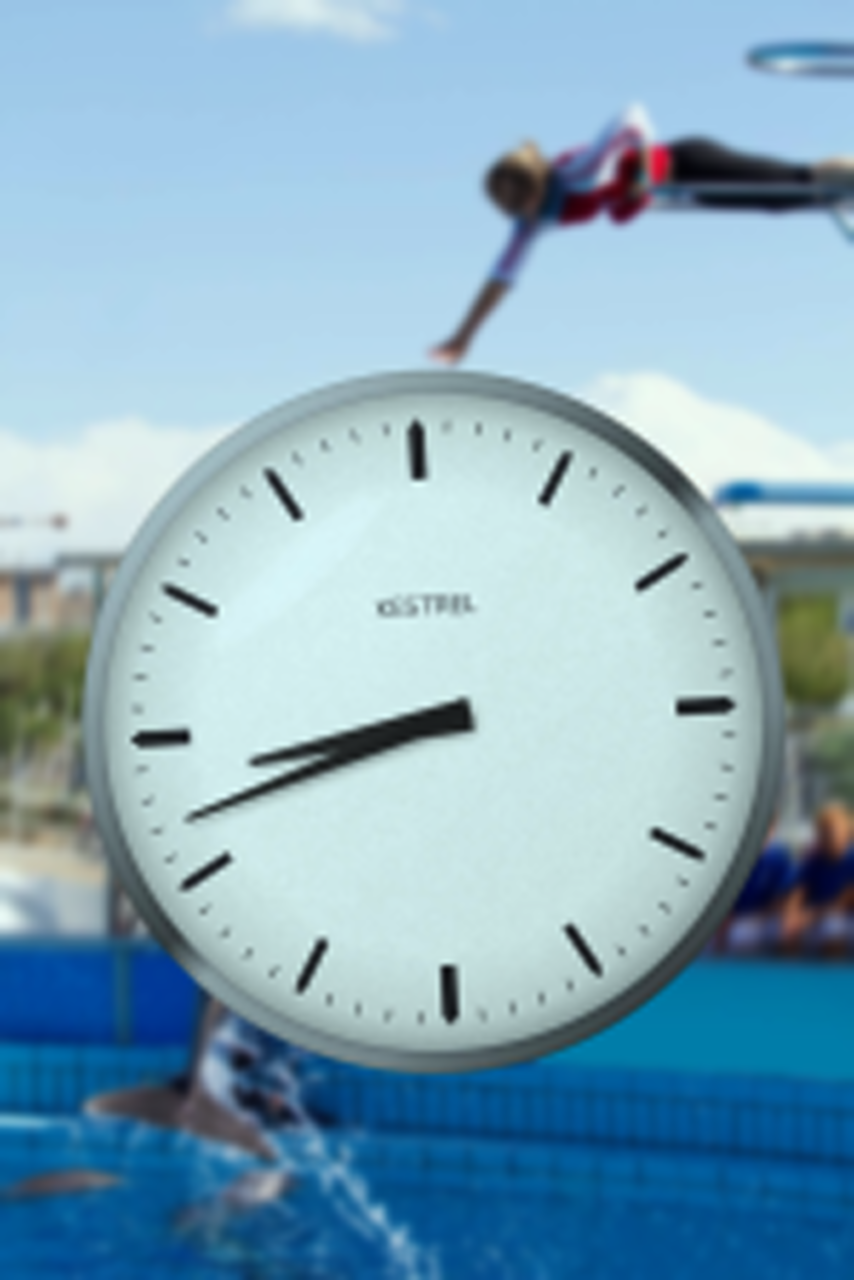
{"hour": 8, "minute": 42}
